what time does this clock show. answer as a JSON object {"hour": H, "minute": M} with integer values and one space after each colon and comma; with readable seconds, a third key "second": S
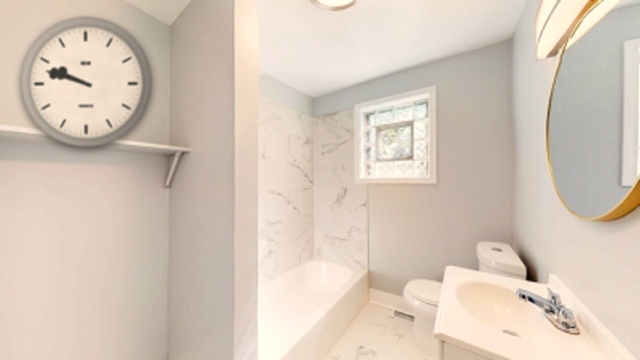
{"hour": 9, "minute": 48}
